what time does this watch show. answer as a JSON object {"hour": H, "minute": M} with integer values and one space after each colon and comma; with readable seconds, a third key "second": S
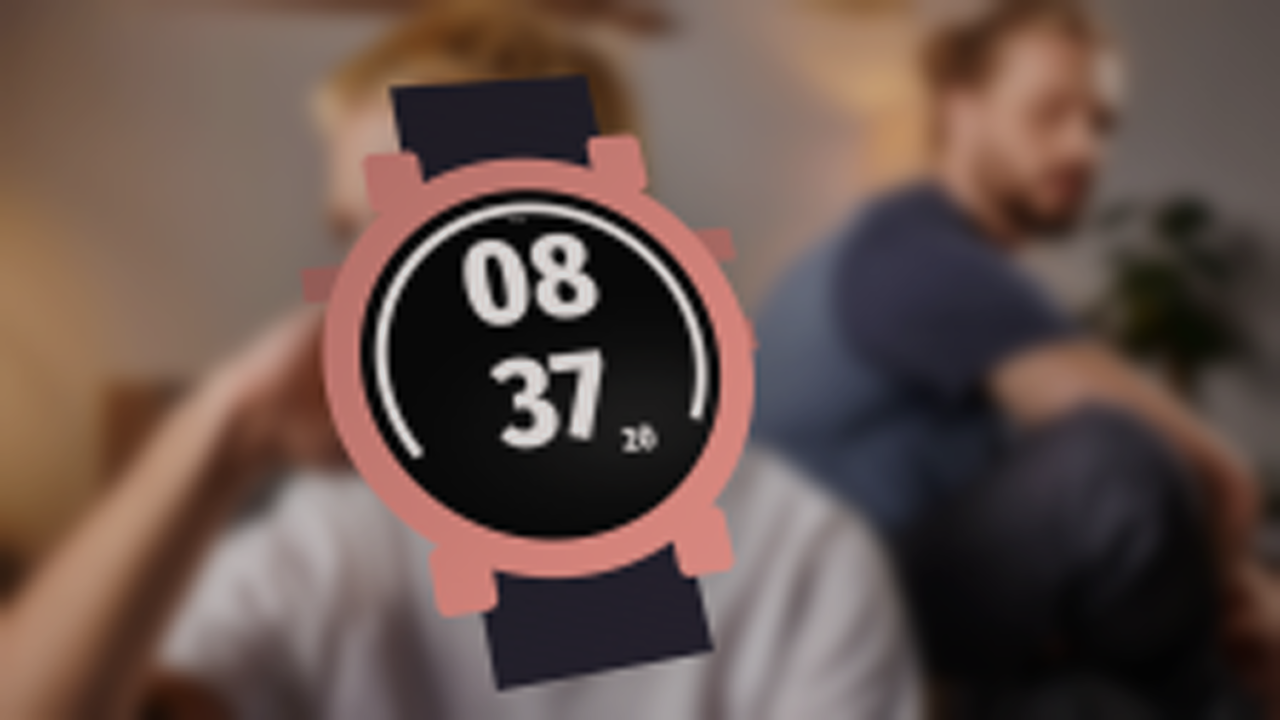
{"hour": 8, "minute": 37}
